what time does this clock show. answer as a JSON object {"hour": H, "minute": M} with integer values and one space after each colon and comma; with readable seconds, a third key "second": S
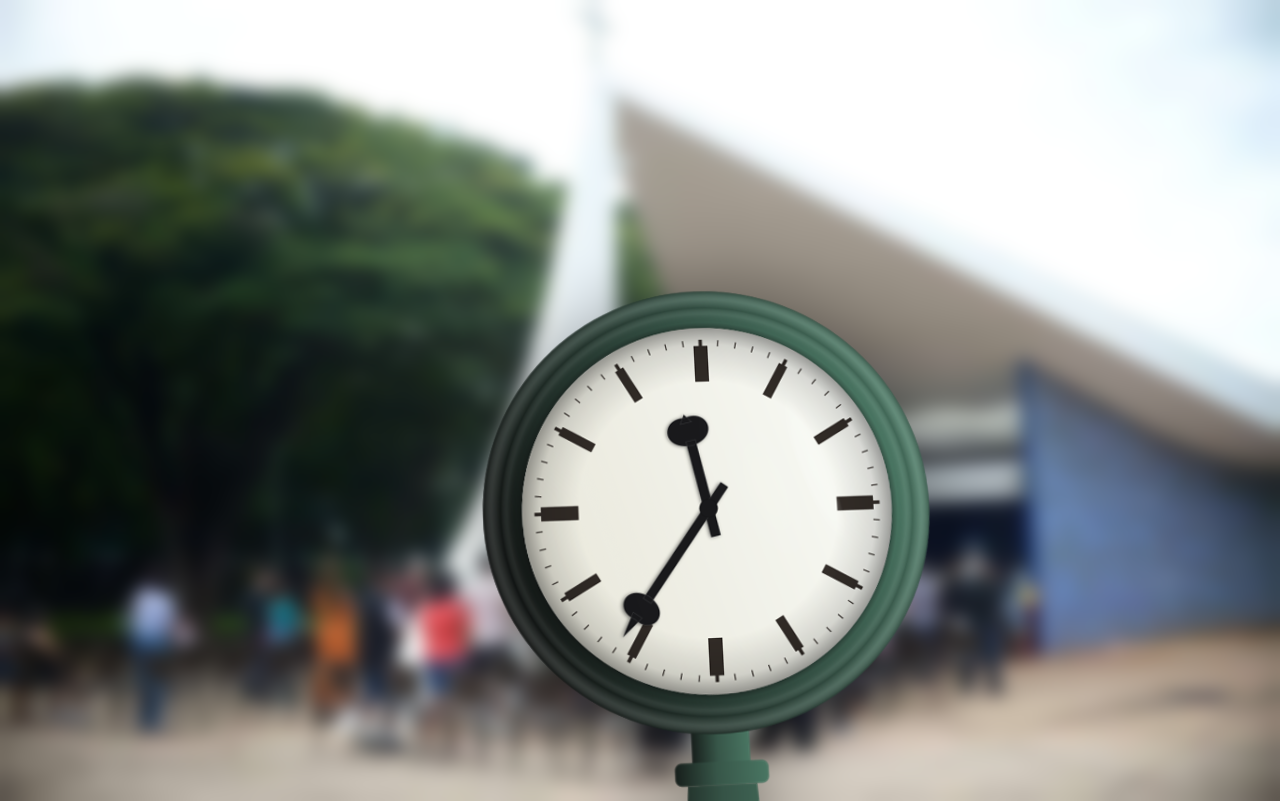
{"hour": 11, "minute": 36}
